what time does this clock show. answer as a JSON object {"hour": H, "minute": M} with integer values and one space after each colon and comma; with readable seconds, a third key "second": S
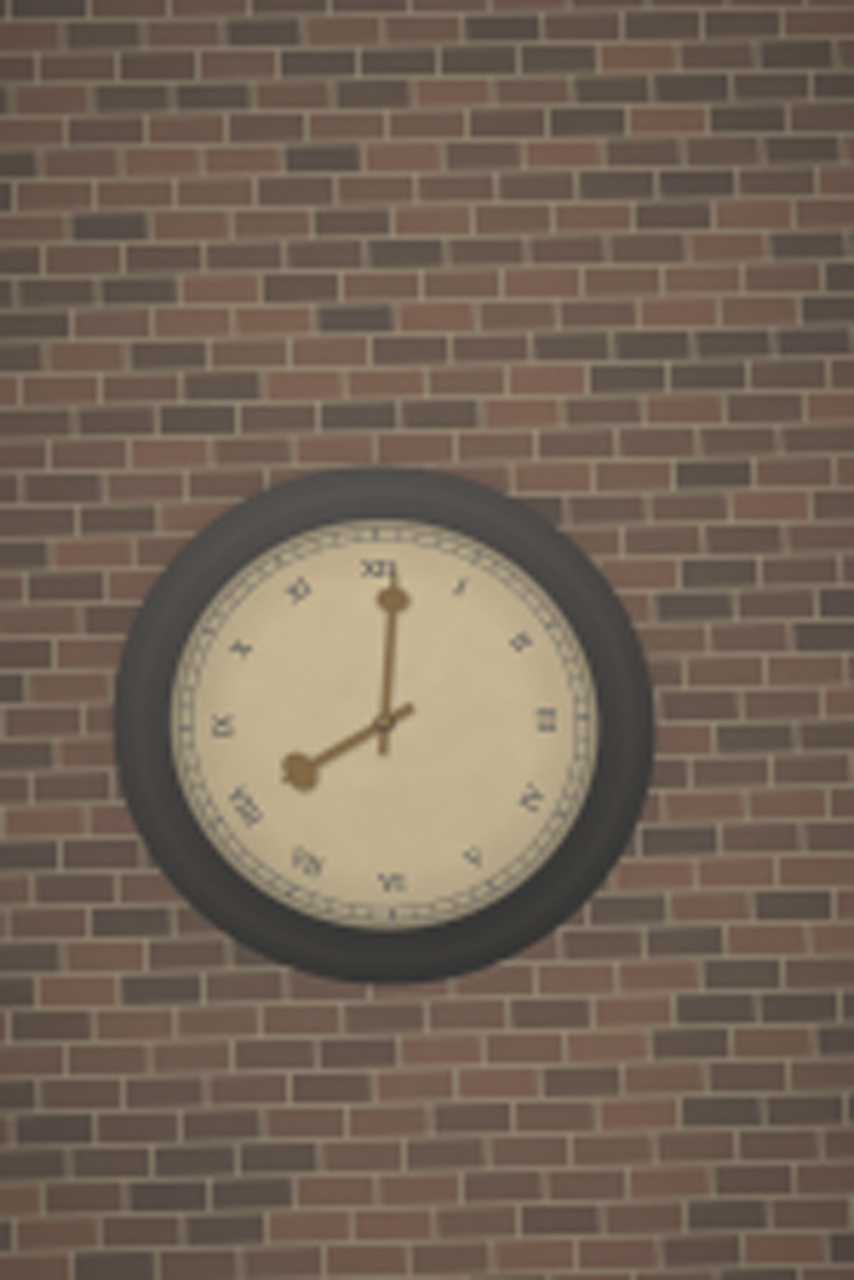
{"hour": 8, "minute": 1}
